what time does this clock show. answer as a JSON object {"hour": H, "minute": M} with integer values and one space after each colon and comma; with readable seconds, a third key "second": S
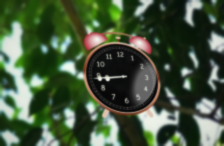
{"hour": 8, "minute": 44}
